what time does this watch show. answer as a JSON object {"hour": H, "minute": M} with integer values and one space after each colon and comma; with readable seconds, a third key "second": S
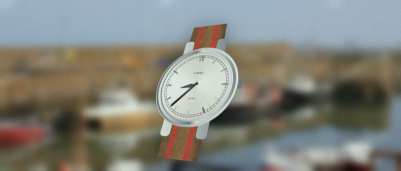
{"hour": 8, "minute": 37}
